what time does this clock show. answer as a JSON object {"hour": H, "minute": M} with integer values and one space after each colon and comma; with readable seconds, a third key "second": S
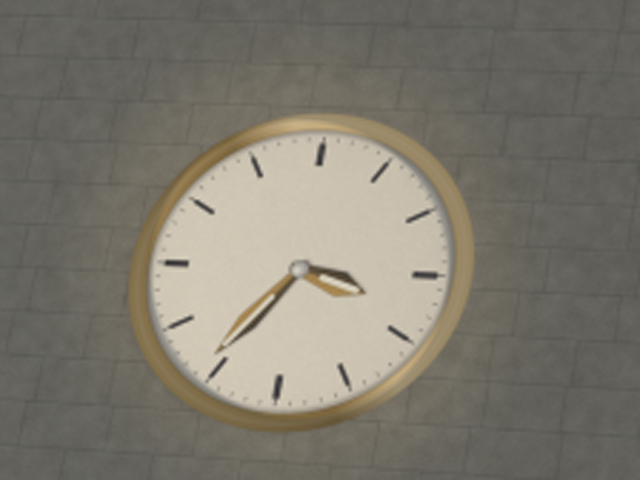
{"hour": 3, "minute": 36}
